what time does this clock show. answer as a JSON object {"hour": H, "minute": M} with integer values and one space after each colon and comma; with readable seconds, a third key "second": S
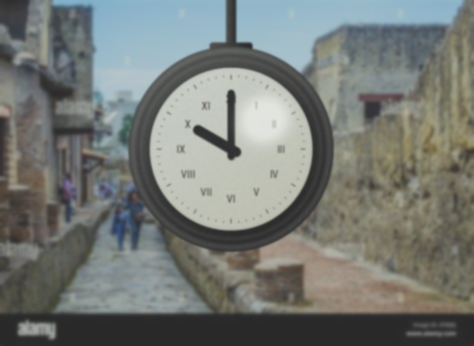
{"hour": 10, "minute": 0}
